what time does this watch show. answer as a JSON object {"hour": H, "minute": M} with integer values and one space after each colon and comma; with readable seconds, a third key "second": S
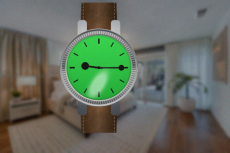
{"hour": 9, "minute": 15}
